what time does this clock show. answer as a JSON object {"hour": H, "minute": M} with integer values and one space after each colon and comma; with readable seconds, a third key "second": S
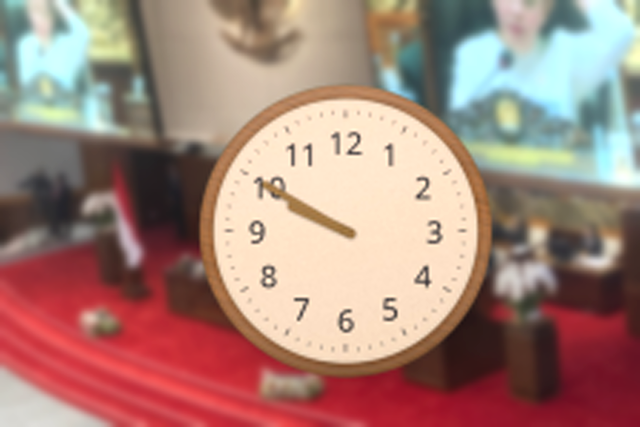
{"hour": 9, "minute": 50}
